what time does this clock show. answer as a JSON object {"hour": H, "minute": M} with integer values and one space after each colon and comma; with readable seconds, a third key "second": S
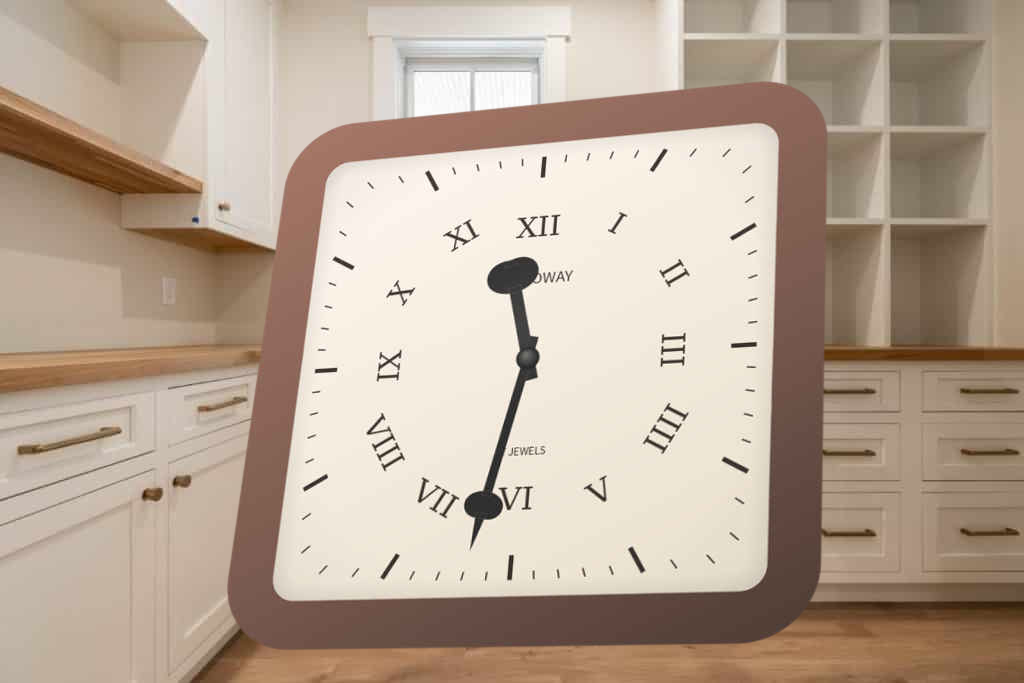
{"hour": 11, "minute": 32}
